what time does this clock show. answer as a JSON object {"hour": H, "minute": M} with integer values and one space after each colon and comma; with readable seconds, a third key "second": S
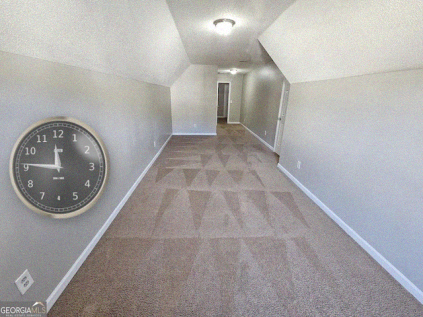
{"hour": 11, "minute": 46}
